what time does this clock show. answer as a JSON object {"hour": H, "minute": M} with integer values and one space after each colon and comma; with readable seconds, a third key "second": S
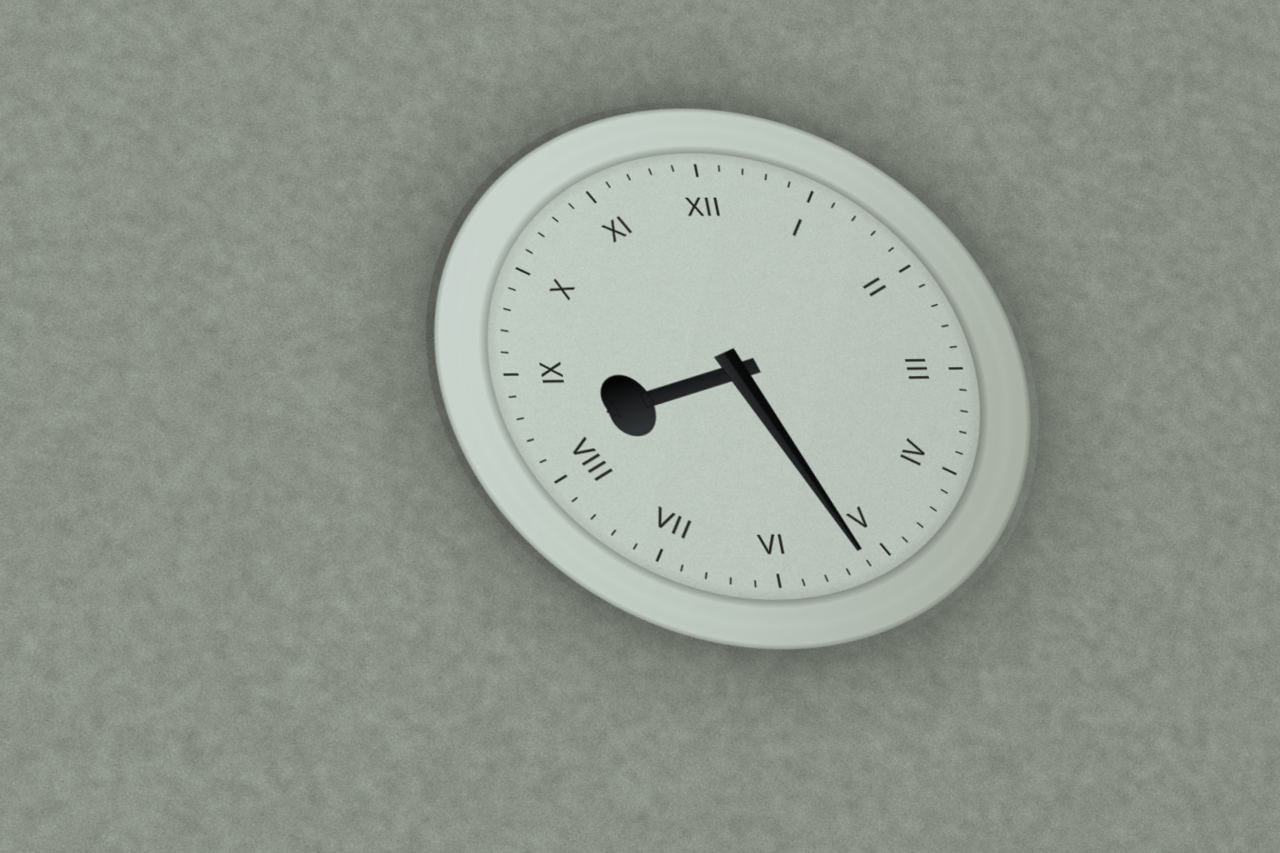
{"hour": 8, "minute": 26}
